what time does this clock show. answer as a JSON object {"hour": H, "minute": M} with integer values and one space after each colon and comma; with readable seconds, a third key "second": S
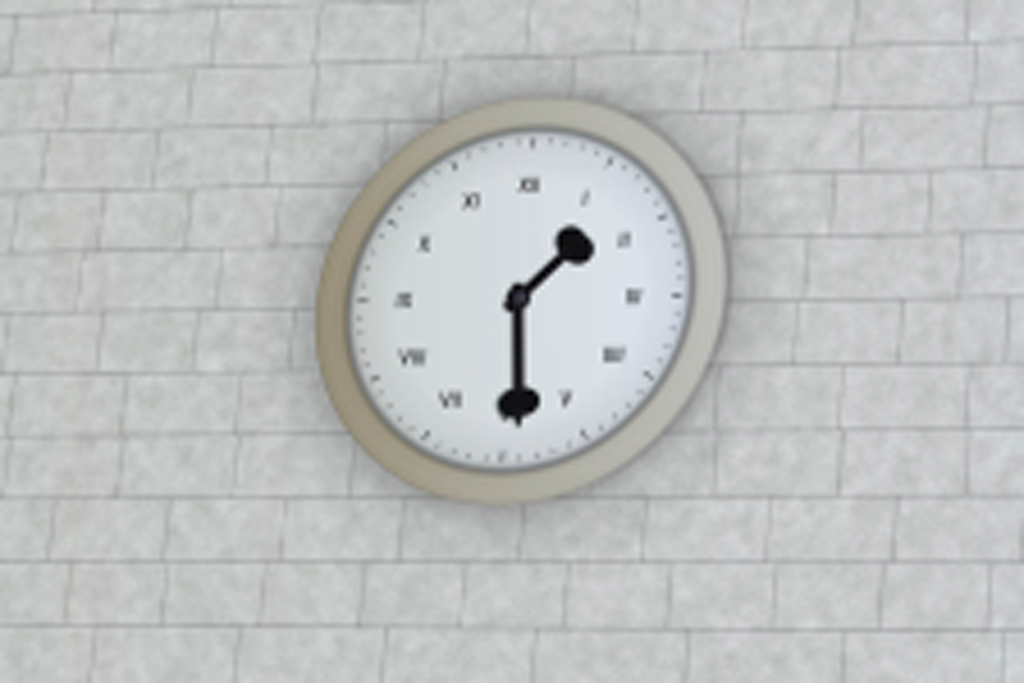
{"hour": 1, "minute": 29}
